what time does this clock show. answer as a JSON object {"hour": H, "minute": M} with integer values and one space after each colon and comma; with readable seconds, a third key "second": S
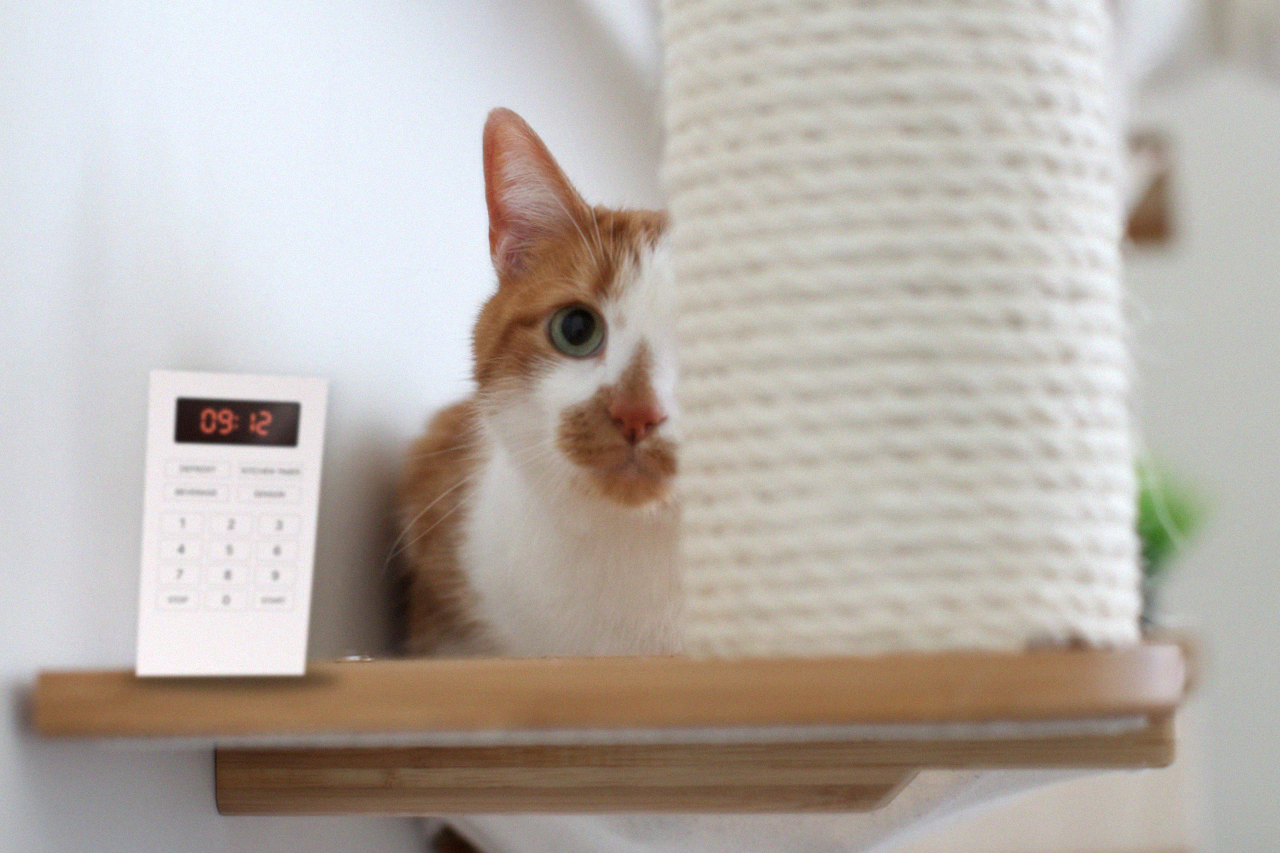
{"hour": 9, "minute": 12}
